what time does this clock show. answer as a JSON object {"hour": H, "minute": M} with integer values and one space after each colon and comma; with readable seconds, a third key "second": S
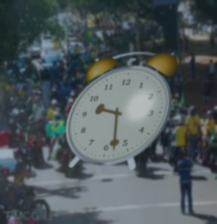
{"hour": 9, "minute": 28}
